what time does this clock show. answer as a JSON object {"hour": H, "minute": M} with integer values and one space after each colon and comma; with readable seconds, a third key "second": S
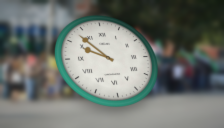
{"hour": 9, "minute": 53}
